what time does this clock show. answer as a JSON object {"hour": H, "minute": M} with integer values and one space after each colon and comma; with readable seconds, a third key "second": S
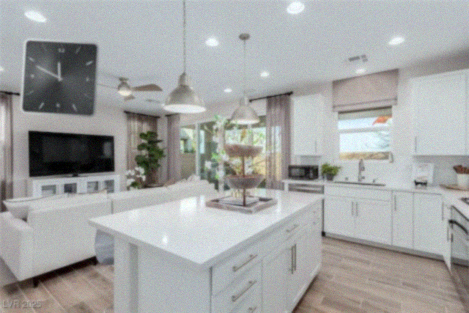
{"hour": 11, "minute": 49}
